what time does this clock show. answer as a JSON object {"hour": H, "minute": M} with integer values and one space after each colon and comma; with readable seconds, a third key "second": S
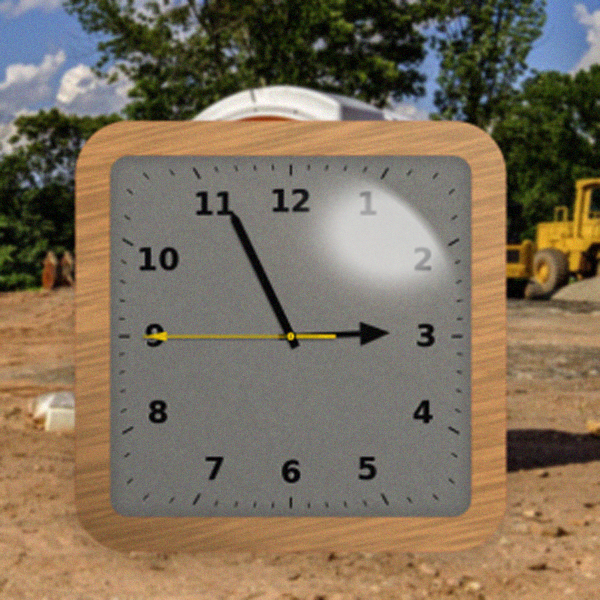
{"hour": 2, "minute": 55, "second": 45}
